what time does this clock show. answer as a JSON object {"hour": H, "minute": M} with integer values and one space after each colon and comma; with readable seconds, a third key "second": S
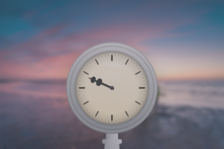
{"hour": 9, "minute": 49}
